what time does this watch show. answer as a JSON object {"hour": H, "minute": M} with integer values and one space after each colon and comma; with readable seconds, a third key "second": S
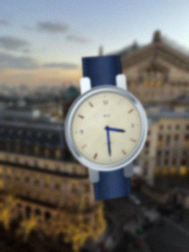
{"hour": 3, "minute": 30}
